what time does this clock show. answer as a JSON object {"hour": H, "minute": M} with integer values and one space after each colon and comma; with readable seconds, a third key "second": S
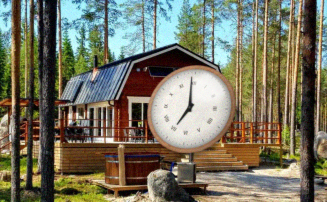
{"hour": 6, "minute": 59}
